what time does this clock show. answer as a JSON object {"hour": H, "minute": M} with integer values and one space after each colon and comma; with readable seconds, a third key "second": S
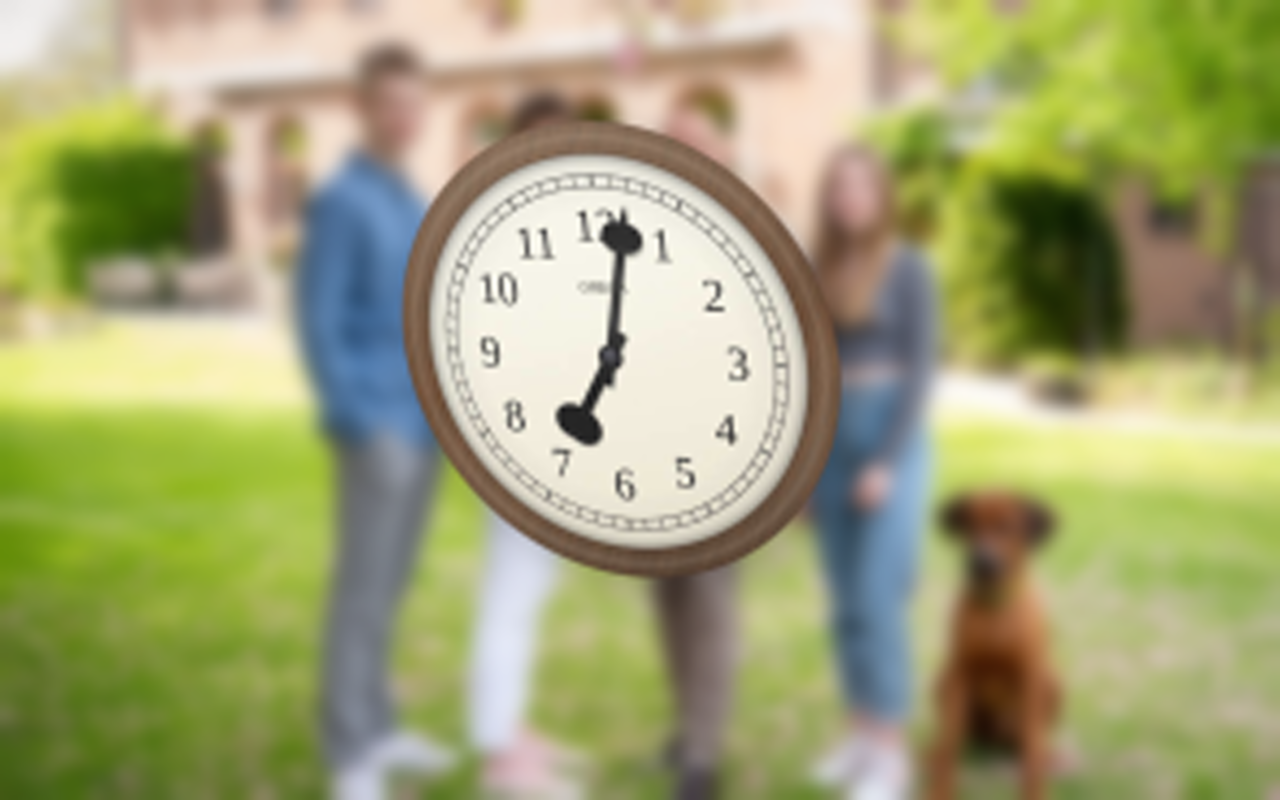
{"hour": 7, "minute": 2}
